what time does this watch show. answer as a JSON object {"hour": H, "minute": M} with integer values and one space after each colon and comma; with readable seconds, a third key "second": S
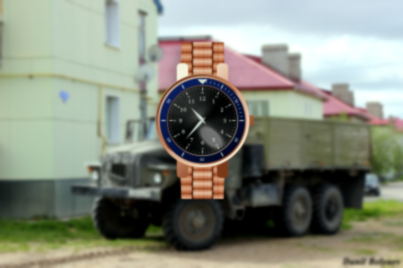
{"hour": 10, "minute": 37}
